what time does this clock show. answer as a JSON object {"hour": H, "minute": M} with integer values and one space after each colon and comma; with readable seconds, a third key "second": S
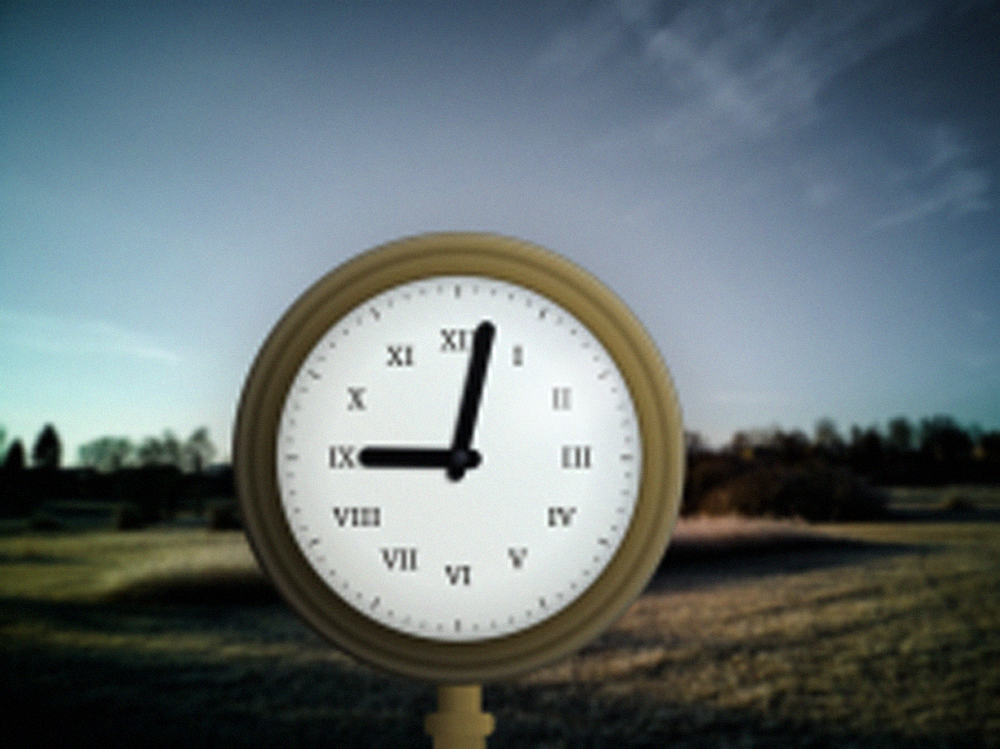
{"hour": 9, "minute": 2}
